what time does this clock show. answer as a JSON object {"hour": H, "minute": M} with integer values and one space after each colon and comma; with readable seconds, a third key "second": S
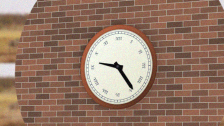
{"hour": 9, "minute": 24}
